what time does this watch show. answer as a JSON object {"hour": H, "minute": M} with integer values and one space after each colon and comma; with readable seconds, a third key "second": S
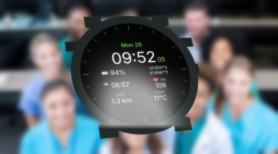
{"hour": 9, "minute": 52}
